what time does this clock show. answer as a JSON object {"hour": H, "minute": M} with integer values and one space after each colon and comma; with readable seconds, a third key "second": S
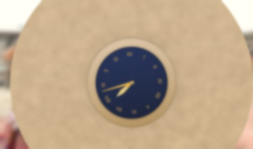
{"hour": 7, "minute": 43}
